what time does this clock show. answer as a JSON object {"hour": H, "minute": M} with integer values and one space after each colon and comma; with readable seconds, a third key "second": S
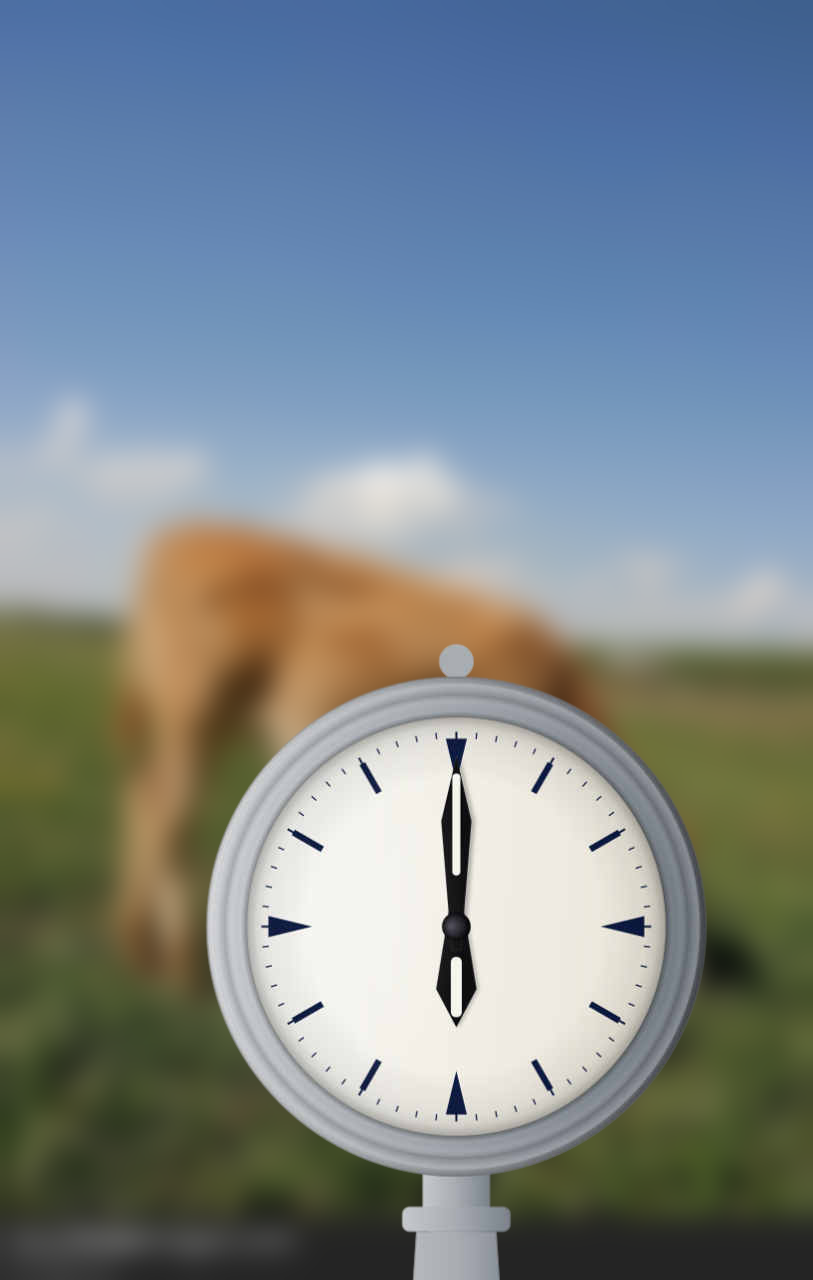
{"hour": 6, "minute": 0}
